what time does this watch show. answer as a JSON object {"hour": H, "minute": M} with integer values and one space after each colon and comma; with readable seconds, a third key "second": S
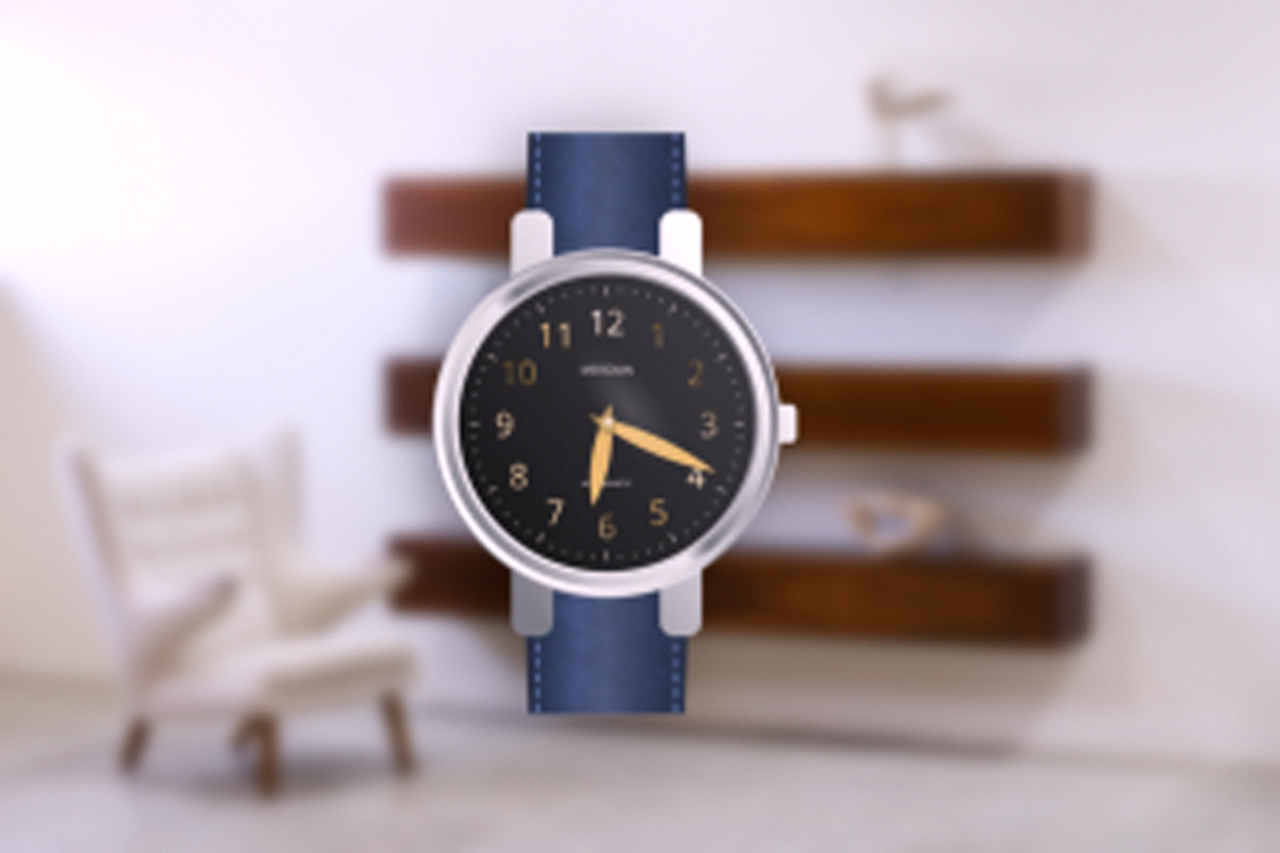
{"hour": 6, "minute": 19}
